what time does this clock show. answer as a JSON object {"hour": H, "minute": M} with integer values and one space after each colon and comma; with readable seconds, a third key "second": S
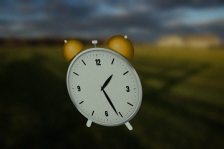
{"hour": 1, "minute": 26}
